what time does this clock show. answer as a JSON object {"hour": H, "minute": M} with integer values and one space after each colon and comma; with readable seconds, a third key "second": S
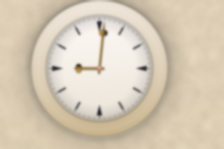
{"hour": 9, "minute": 1}
